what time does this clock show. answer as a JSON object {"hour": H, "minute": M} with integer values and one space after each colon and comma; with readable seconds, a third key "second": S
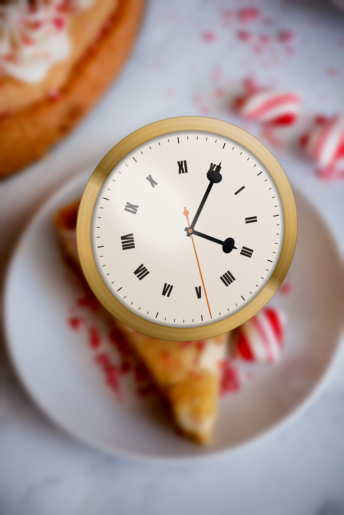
{"hour": 3, "minute": 0, "second": 24}
